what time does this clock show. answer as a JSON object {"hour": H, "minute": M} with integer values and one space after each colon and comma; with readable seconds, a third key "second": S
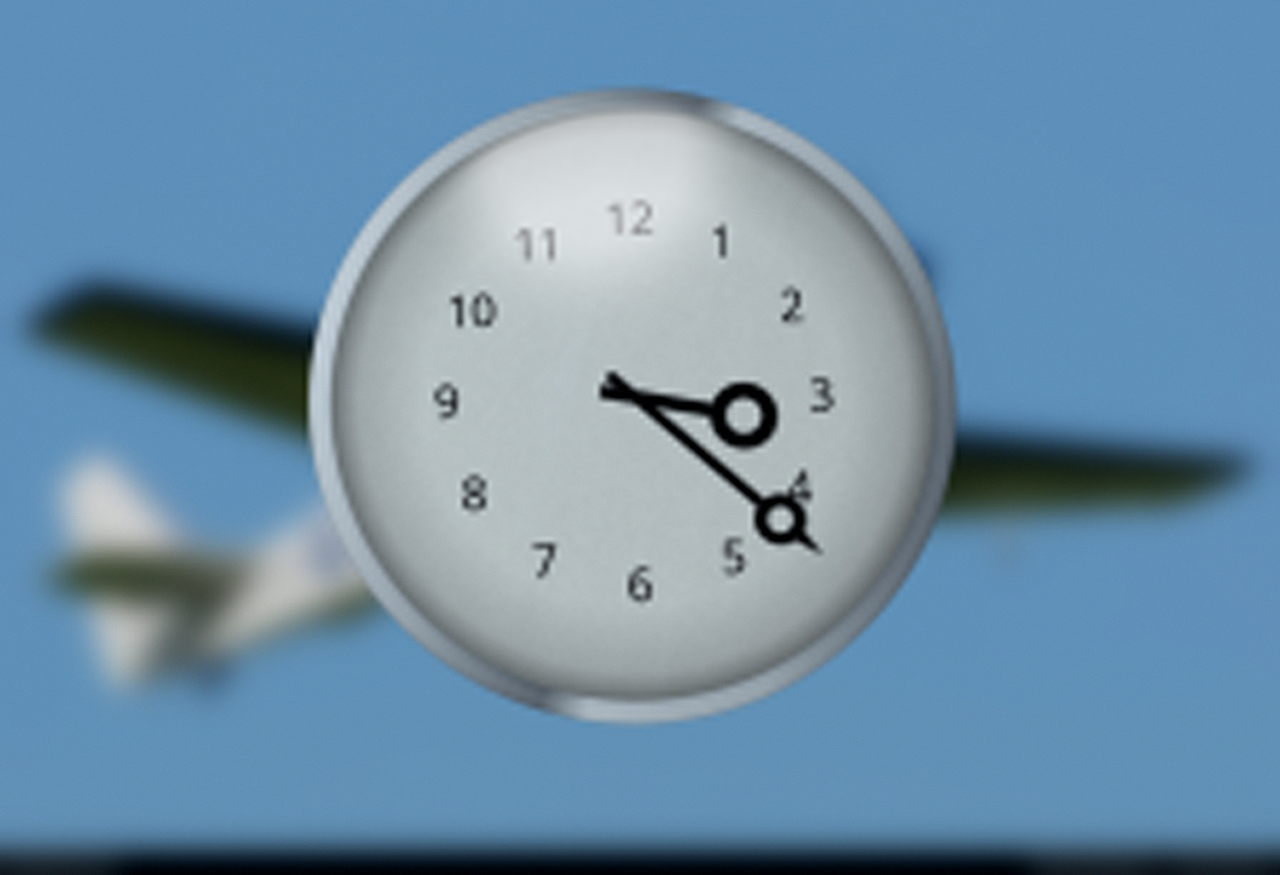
{"hour": 3, "minute": 22}
